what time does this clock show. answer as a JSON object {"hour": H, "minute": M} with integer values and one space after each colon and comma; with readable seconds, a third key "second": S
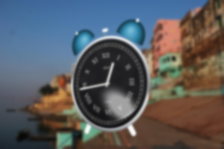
{"hour": 12, "minute": 44}
